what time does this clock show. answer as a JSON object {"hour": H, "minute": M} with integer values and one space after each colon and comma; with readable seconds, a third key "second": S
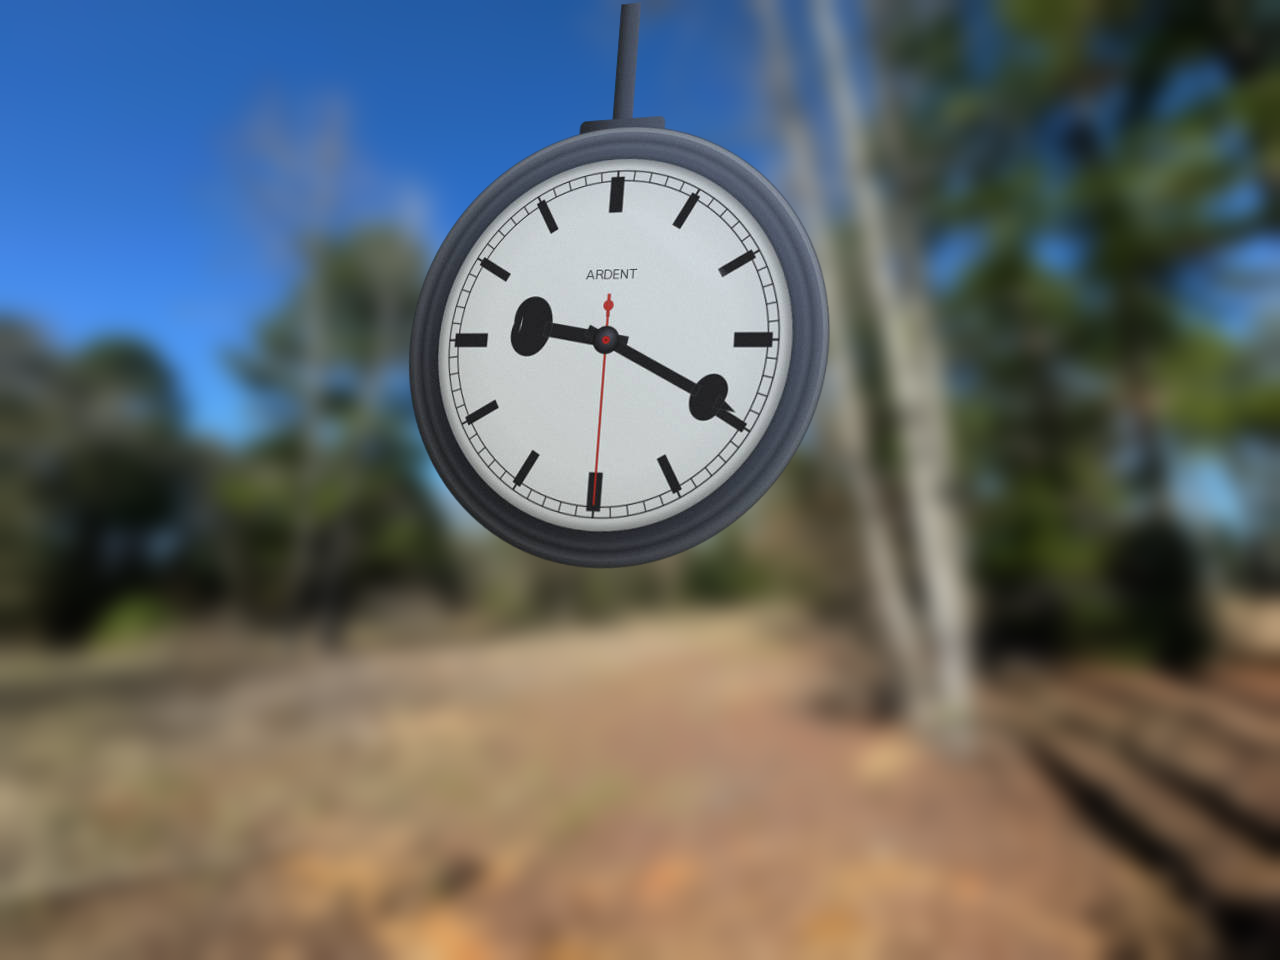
{"hour": 9, "minute": 19, "second": 30}
